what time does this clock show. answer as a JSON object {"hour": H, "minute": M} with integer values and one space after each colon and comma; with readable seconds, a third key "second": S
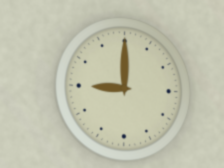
{"hour": 9, "minute": 0}
